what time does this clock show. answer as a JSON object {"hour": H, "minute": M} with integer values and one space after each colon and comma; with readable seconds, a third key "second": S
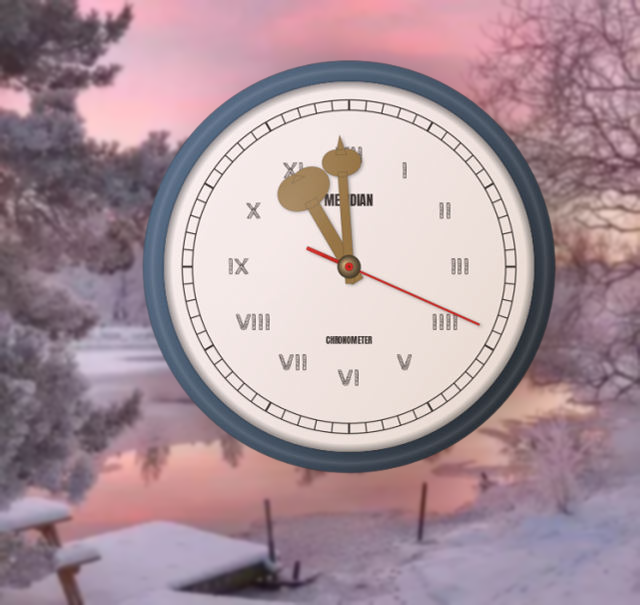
{"hour": 10, "minute": 59, "second": 19}
